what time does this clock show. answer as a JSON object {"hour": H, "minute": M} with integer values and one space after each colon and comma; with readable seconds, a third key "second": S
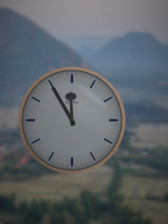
{"hour": 11, "minute": 55}
